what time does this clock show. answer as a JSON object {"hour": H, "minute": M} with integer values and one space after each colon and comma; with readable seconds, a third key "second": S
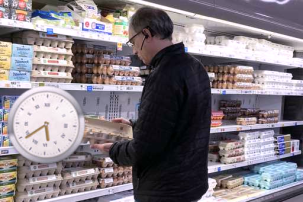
{"hour": 5, "minute": 39}
